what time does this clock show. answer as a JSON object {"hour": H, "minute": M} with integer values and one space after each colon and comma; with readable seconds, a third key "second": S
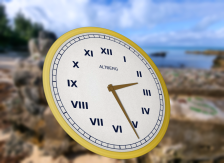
{"hour": 2, "minute": 26}
